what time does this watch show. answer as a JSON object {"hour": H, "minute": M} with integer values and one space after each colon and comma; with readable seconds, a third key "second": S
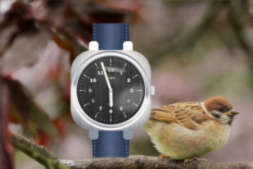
{"hour": 5, "minute": 57}
